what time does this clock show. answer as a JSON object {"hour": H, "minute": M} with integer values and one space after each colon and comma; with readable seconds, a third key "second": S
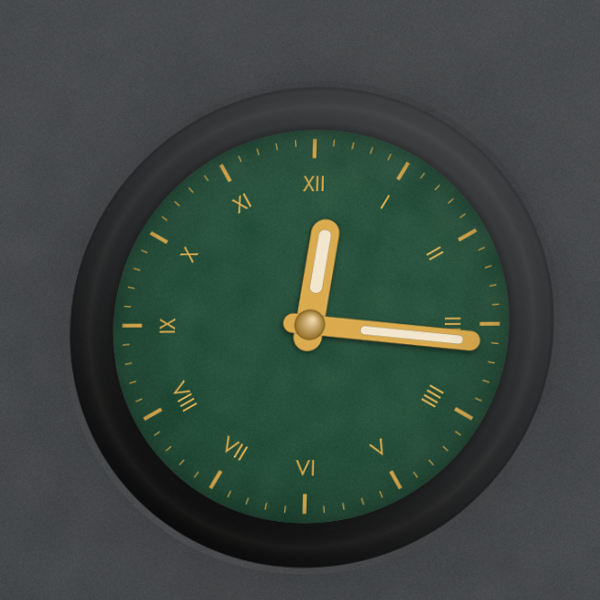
{"hour": 12, "minute": 16}
